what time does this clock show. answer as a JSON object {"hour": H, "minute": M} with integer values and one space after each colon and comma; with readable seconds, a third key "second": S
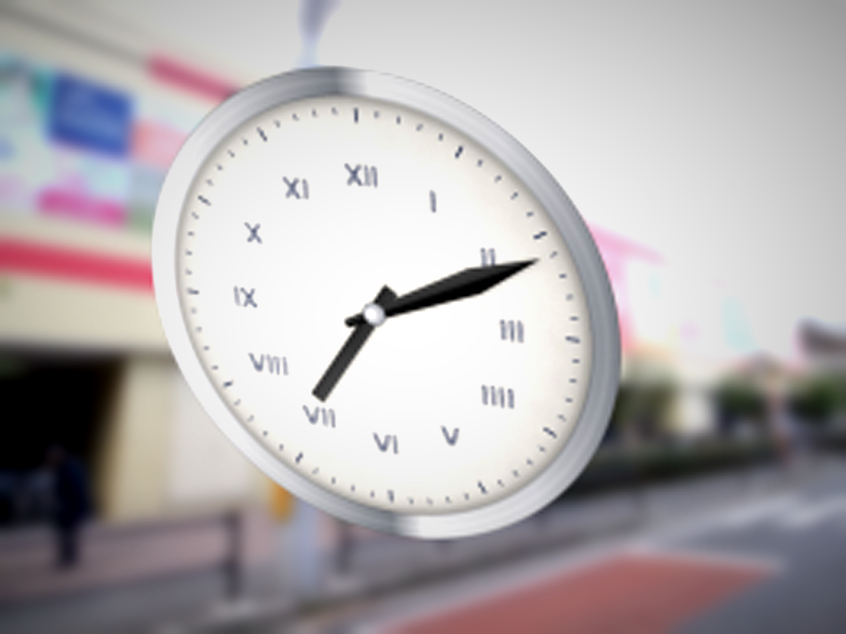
{"hour": 7, "minute": 11}
